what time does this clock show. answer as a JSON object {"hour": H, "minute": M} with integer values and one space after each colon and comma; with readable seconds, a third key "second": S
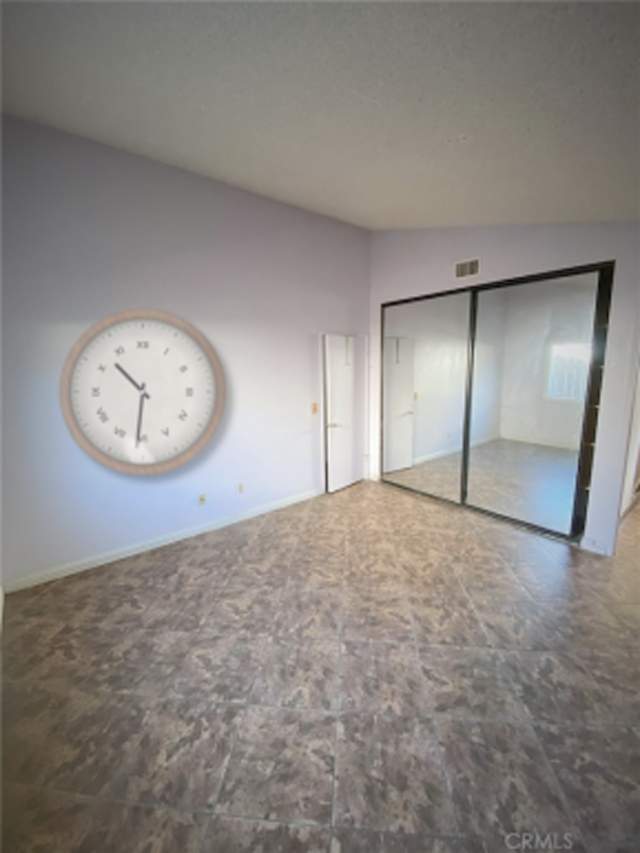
{"hour": 10, "minute": 31}
